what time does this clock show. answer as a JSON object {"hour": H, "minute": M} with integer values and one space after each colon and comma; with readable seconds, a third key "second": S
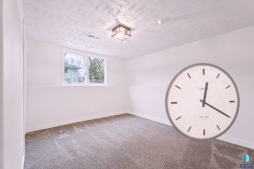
{"hour": 12, "minute": 20}
